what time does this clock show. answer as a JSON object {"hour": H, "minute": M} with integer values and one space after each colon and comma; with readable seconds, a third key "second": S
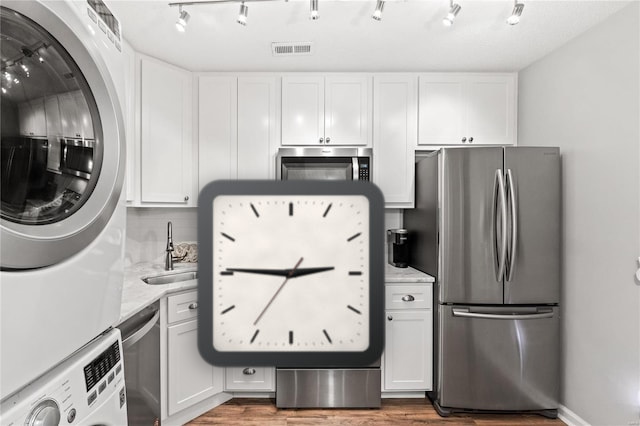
{"hour": 2, "minute": 45, "second": 36}
